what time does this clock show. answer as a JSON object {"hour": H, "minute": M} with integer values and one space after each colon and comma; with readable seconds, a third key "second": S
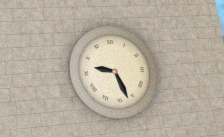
{"hour": 9, "minute": 27}
